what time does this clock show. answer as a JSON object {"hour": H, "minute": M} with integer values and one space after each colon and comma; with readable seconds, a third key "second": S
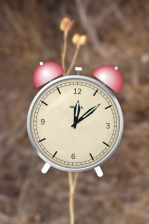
{"hour": 12, "minute": 8}
